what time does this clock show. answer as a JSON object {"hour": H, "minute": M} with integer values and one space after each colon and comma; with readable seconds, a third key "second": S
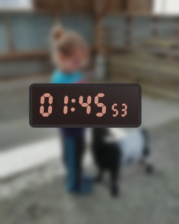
{"hour": 1, "minute": 45, "second": 53}
